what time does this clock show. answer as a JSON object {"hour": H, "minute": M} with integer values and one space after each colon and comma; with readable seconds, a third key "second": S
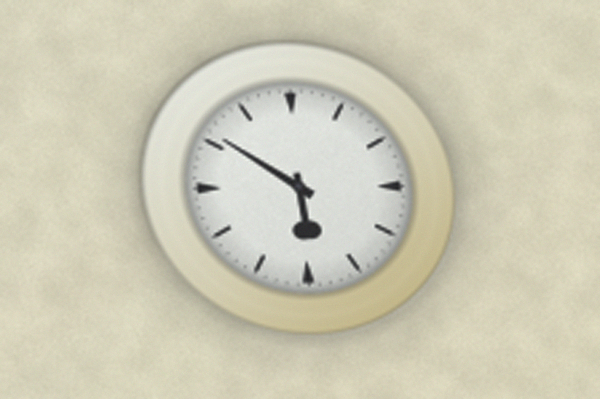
{"hour": 5, "minute": 51}
